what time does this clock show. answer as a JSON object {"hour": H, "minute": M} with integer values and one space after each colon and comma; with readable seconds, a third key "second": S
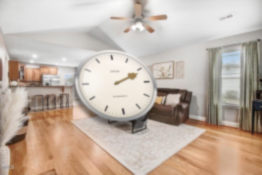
{"hour": 2, "minute": 11}
